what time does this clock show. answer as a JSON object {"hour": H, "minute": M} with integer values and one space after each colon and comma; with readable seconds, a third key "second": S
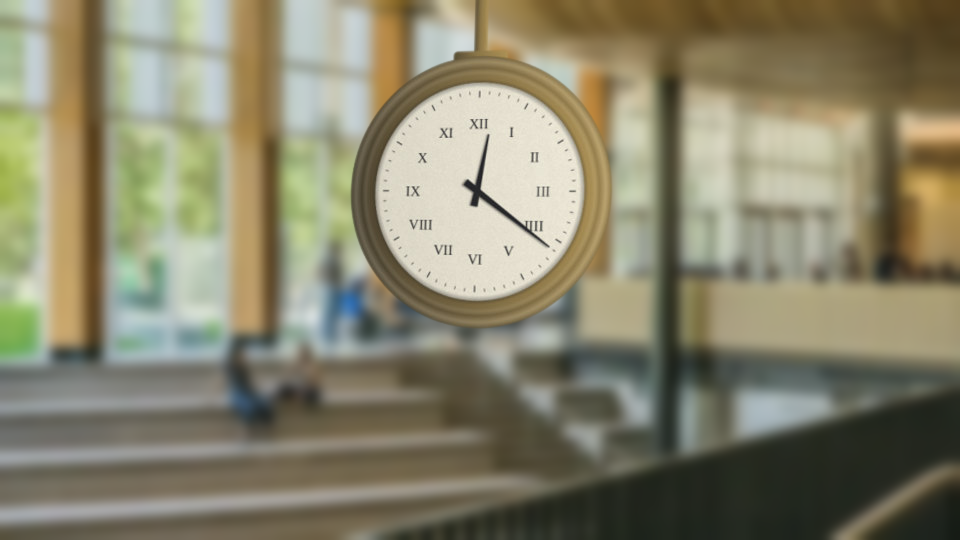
{"hour": 12, "minute": 21}
